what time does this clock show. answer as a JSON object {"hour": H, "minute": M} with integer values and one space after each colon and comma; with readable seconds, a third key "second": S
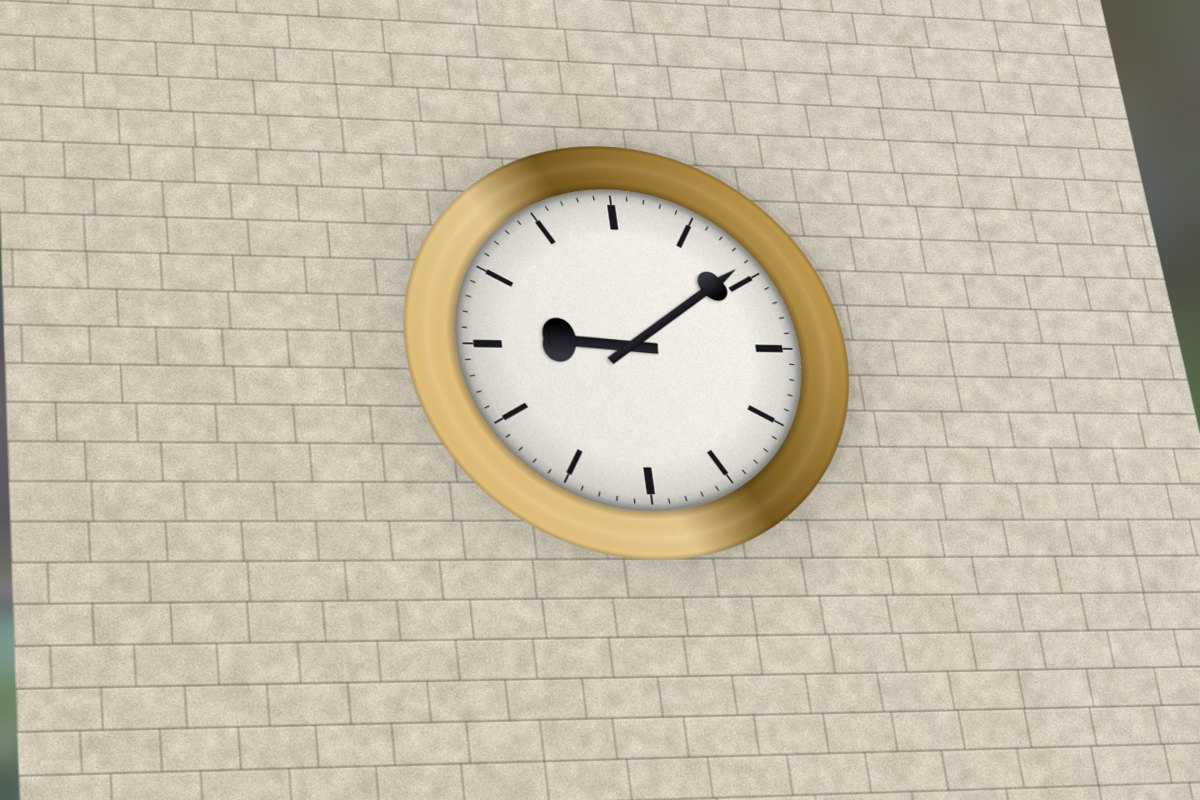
{"hour": 9, "minute": 9}
